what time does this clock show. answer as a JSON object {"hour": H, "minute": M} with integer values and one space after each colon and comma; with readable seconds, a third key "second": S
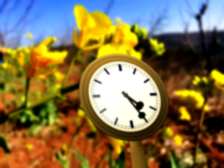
{"hour": 4, "minute": 25}
